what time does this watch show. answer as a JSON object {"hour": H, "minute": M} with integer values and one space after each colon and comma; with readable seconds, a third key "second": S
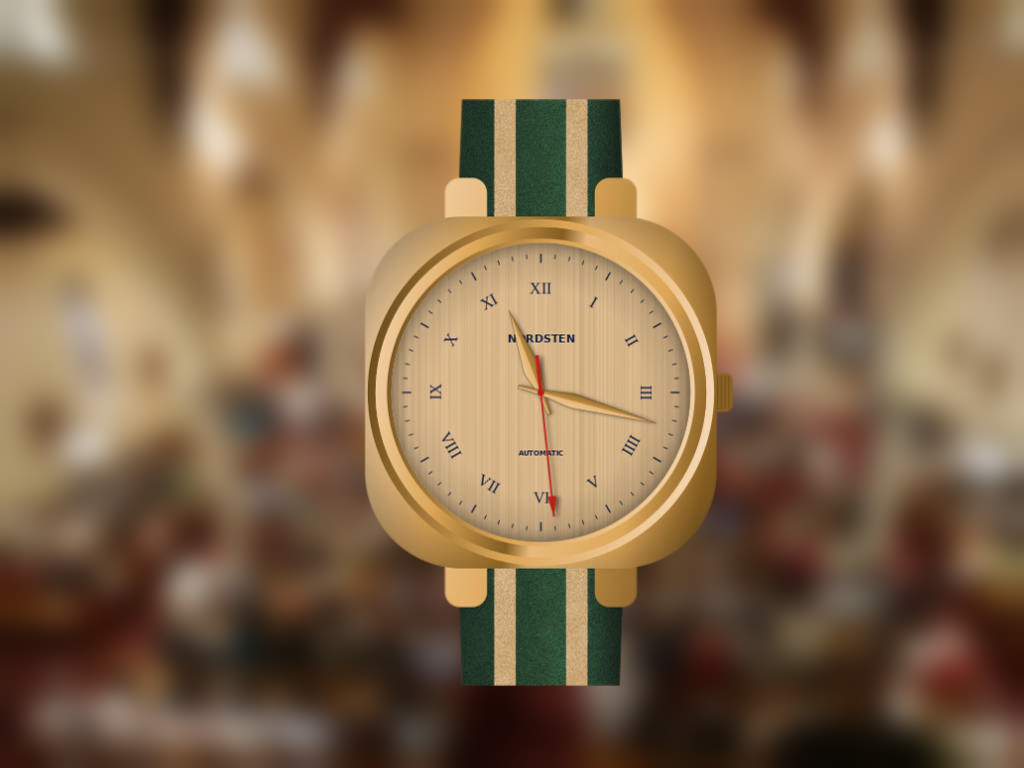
{"hour": 11, "minute": 17, "second": 29}
